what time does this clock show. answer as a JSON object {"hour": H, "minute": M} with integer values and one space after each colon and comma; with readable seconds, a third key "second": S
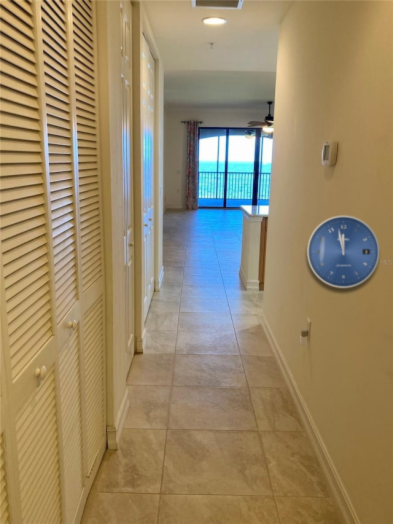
{"hour": 11, "minute": 58}
